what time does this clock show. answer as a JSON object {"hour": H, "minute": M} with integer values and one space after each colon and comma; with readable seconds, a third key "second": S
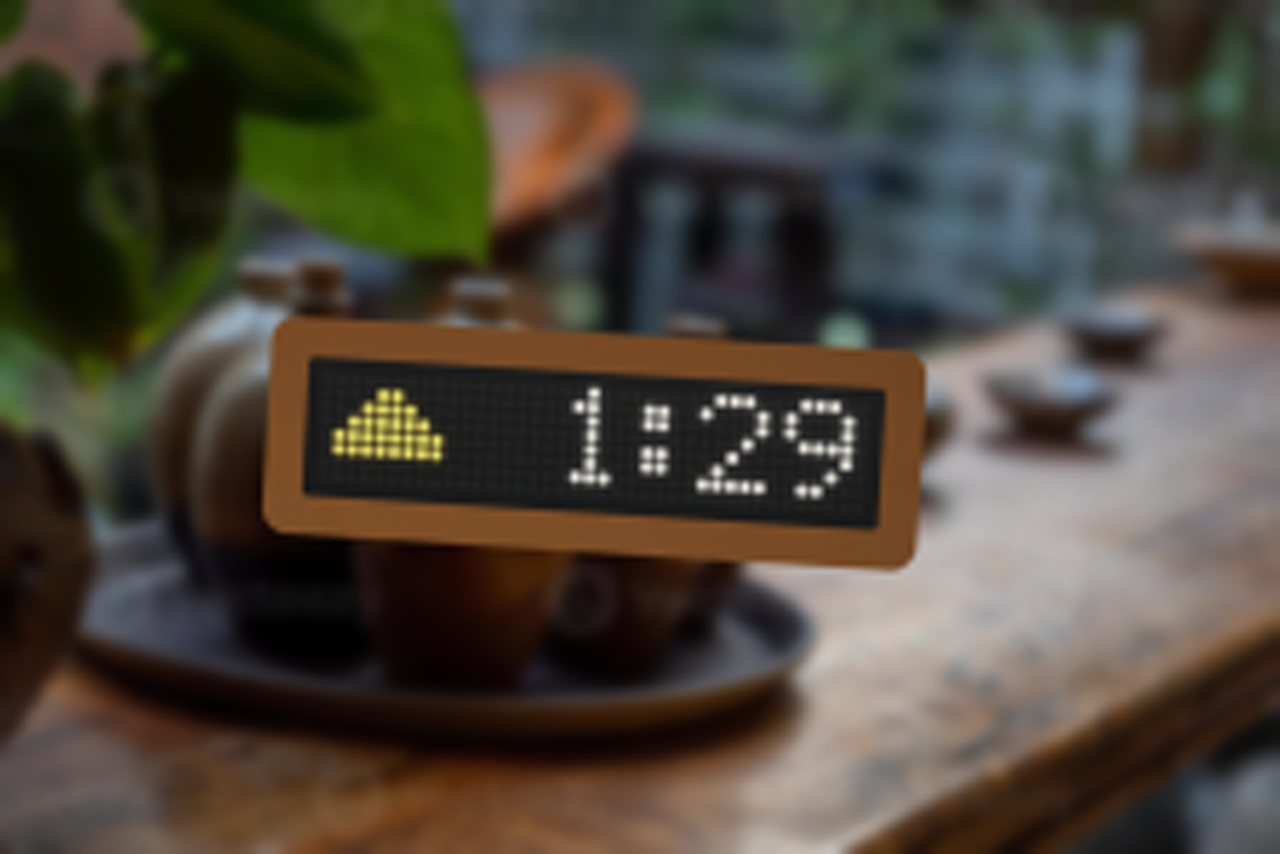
{"hour": 1, "minute": 29}
